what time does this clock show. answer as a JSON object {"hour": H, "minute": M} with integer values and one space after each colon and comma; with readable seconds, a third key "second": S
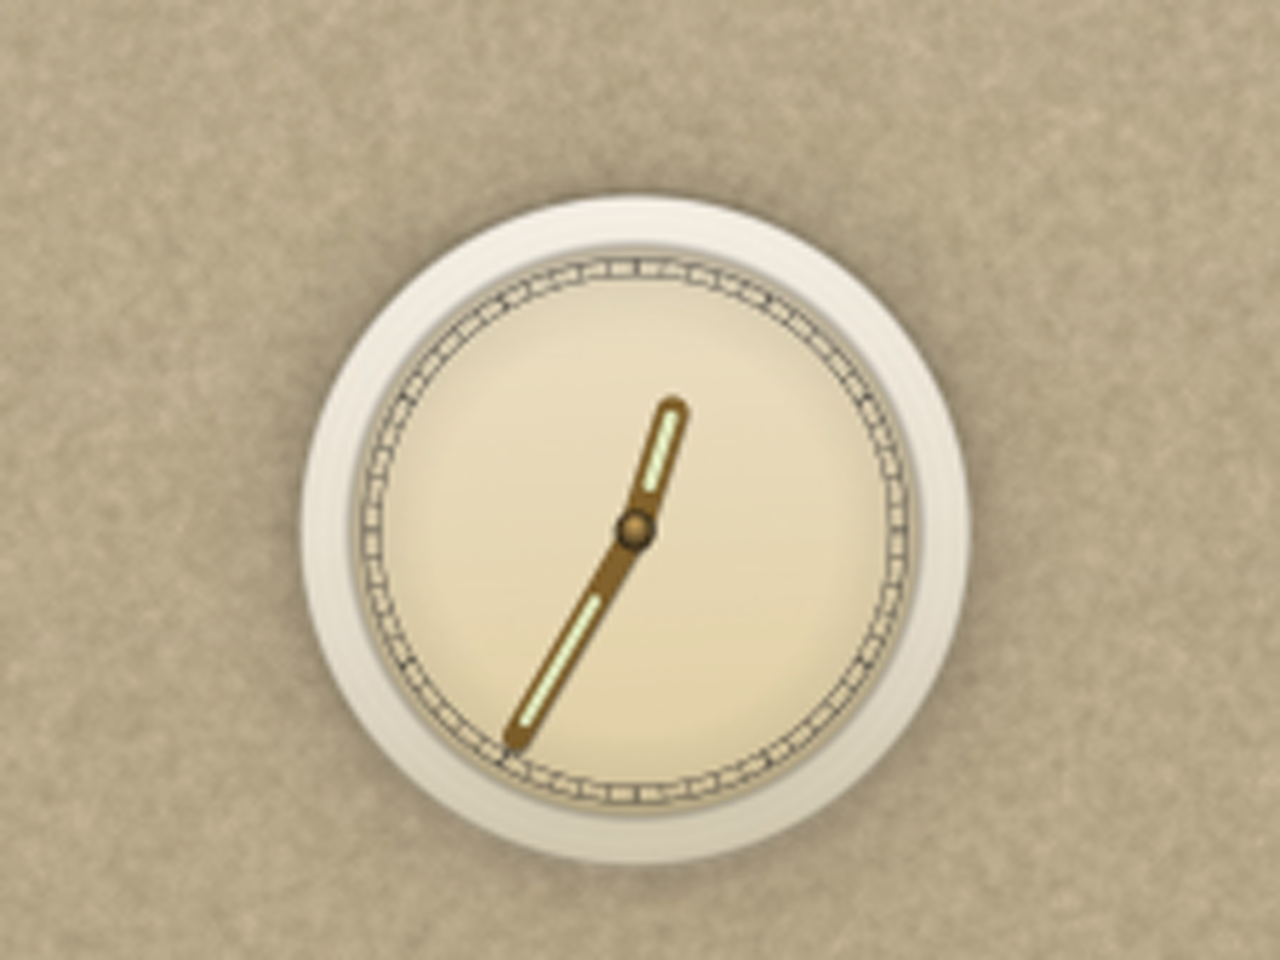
{"hour": 12, "minute": 35}
